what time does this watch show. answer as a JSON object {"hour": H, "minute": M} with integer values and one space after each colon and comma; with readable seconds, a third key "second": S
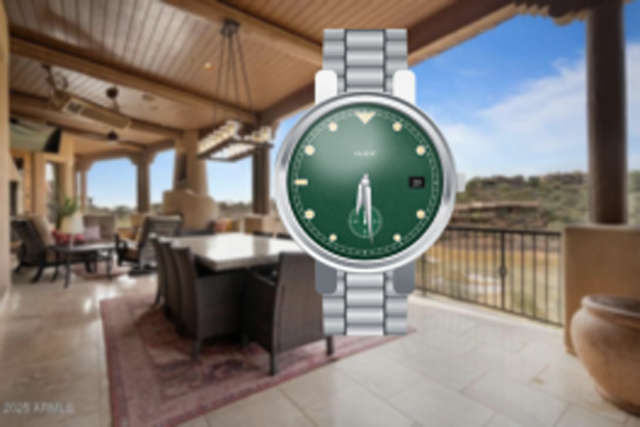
{"hour": 6, "minute": 29}
